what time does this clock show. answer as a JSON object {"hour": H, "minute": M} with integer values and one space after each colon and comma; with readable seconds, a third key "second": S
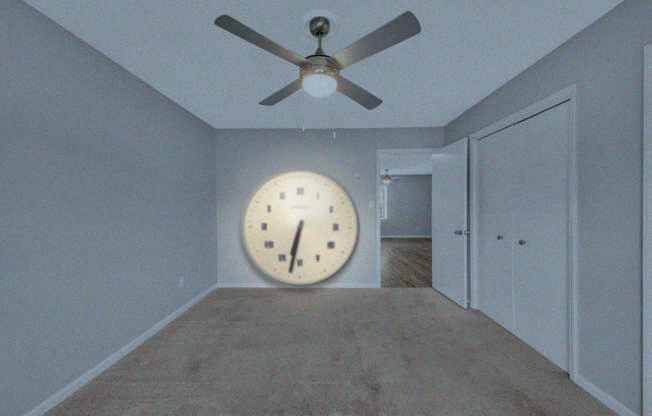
{"hour": 6, "minute": 32}
